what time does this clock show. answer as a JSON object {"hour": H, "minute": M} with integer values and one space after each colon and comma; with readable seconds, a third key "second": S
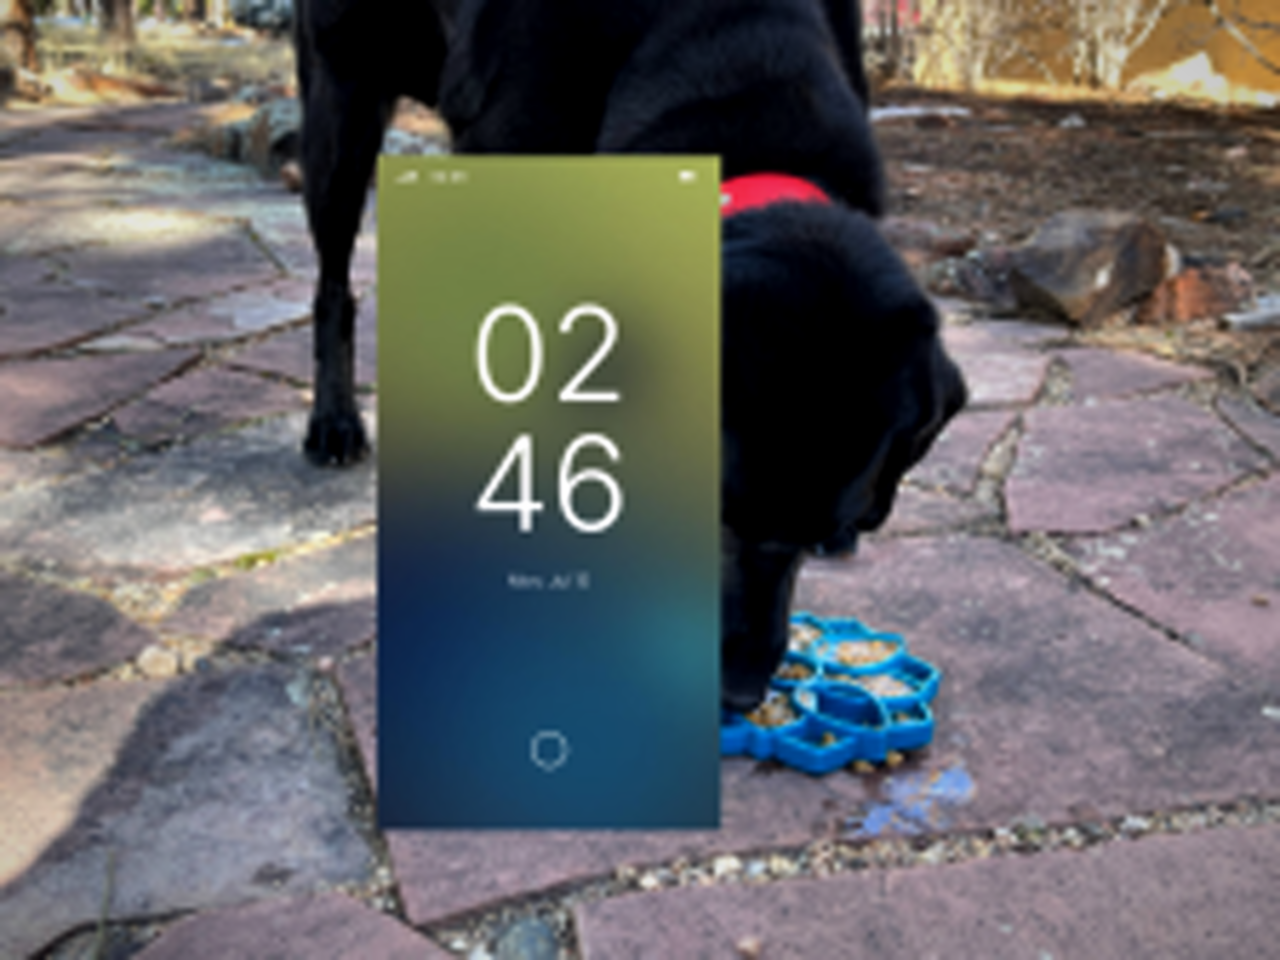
{"hour": 2, "minute": 46}
